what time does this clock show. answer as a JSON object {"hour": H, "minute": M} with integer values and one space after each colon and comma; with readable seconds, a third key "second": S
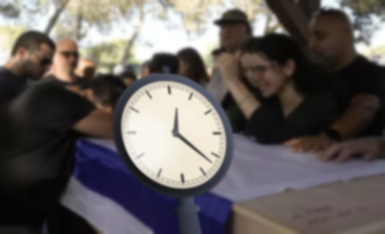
{"hour": 12, "minute": 22}
